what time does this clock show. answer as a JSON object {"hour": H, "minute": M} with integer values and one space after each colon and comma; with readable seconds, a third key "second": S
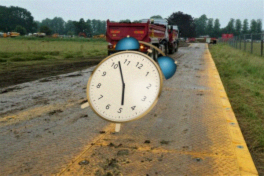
{"hour": 4, "minute": 52}
